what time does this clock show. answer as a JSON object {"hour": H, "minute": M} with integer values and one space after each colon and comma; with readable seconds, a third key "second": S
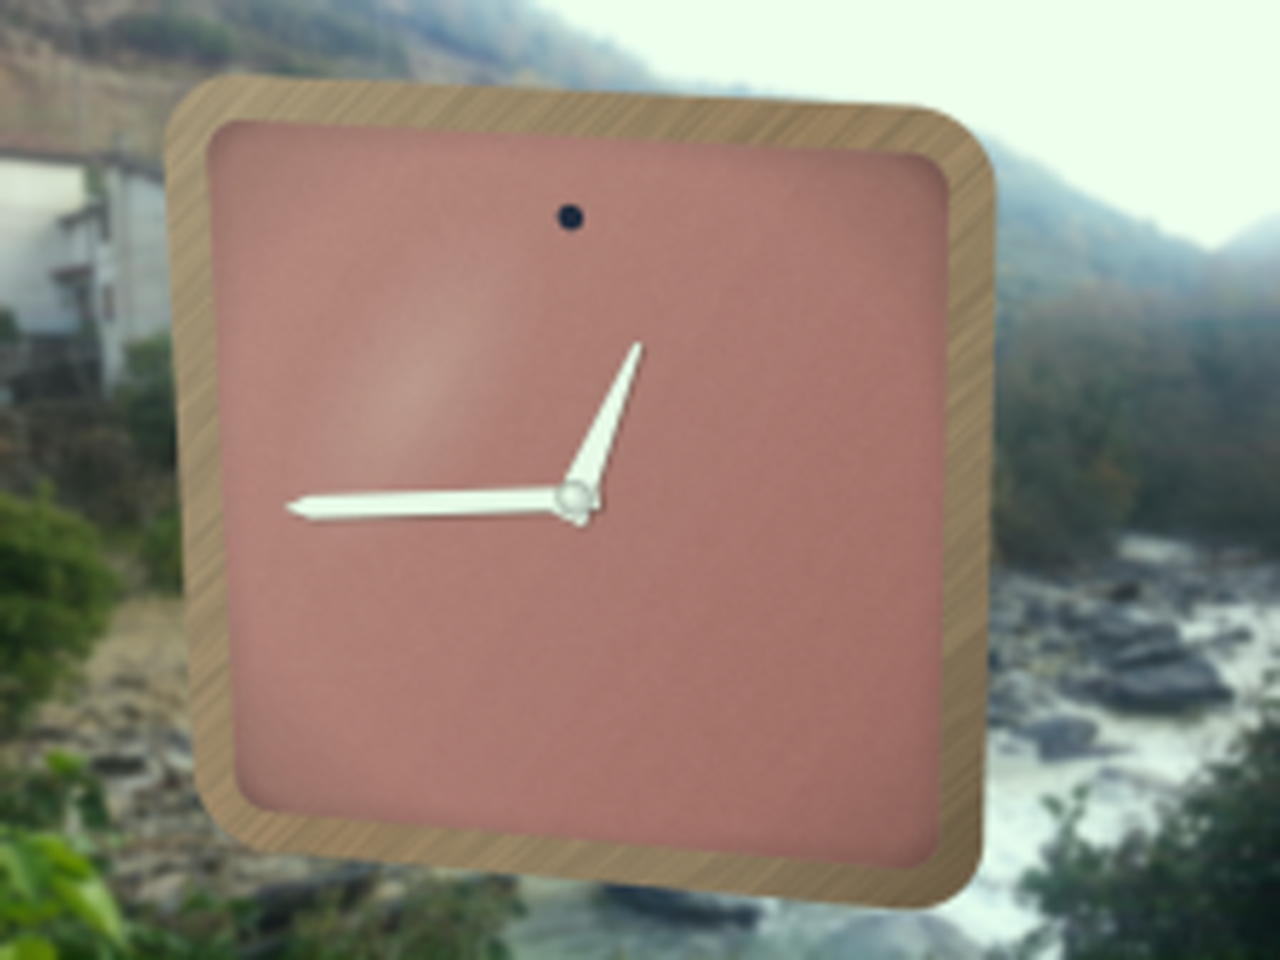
{"hour": 12, "minute": 44}
